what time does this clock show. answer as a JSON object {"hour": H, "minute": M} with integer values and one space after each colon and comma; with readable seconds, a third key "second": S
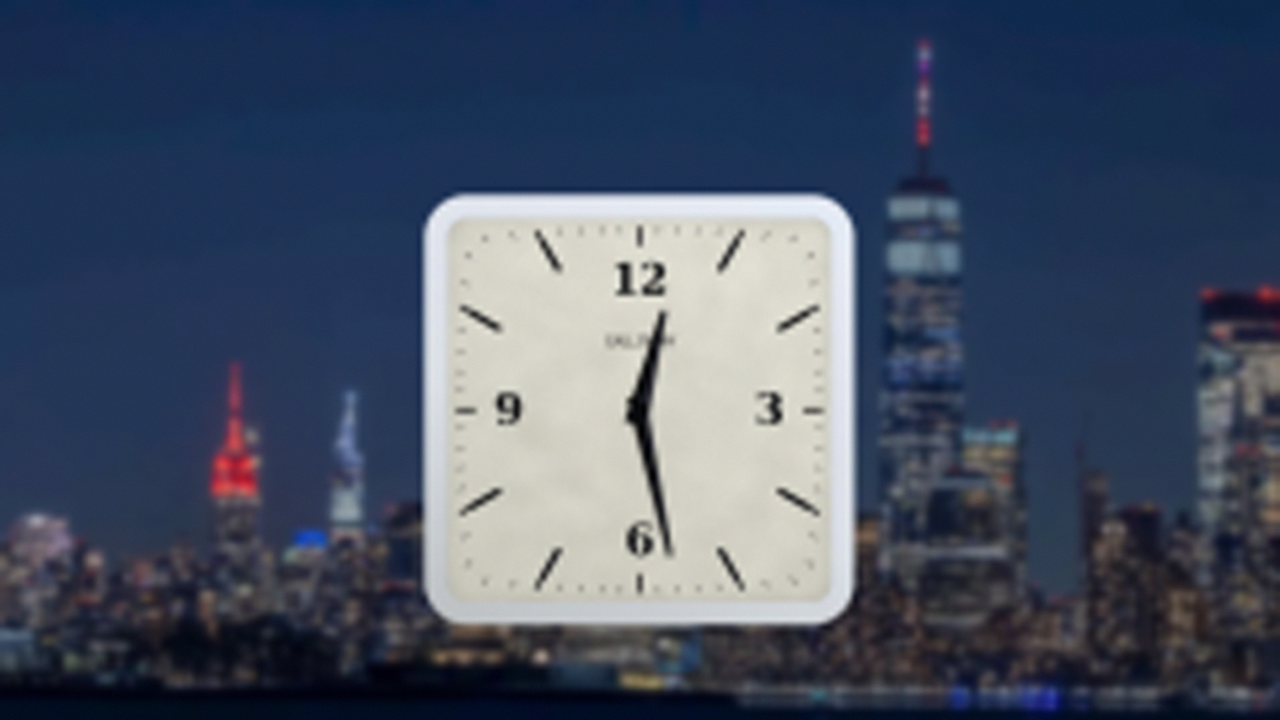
{"hour": 12, "minute": 28}
